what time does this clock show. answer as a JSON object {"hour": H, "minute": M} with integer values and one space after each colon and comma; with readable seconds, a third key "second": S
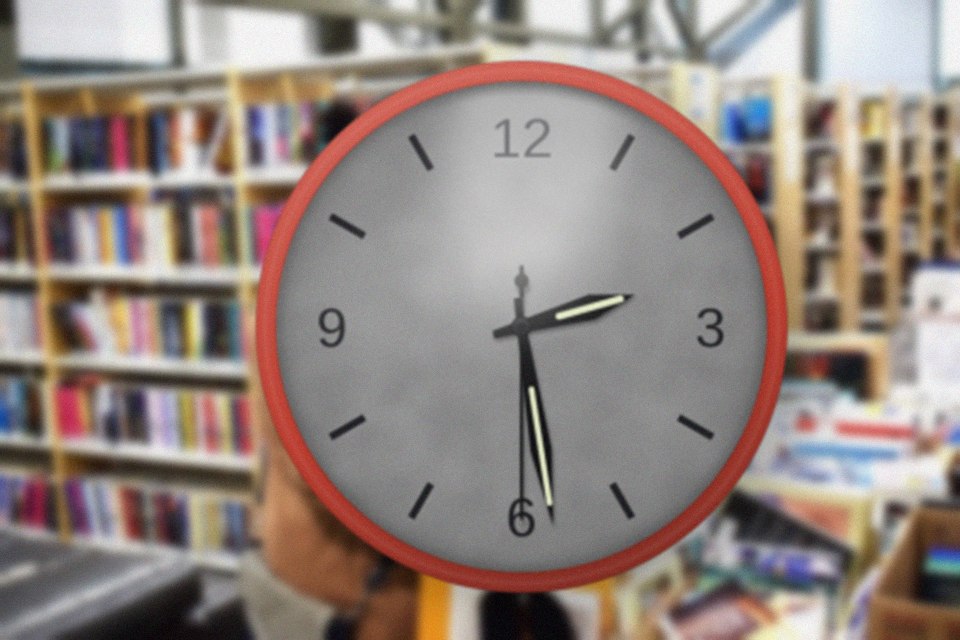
{"hour": 2, "minute": 28, "second": 30}
